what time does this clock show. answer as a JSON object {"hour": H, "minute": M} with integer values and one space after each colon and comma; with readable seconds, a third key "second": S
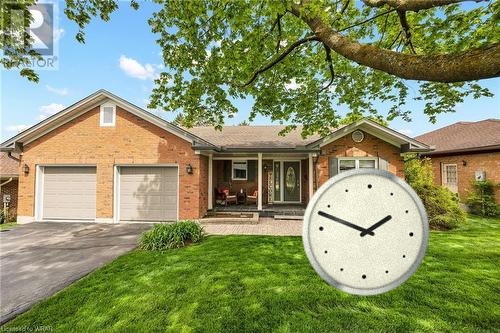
{"hour": 1, "minute": 48}
